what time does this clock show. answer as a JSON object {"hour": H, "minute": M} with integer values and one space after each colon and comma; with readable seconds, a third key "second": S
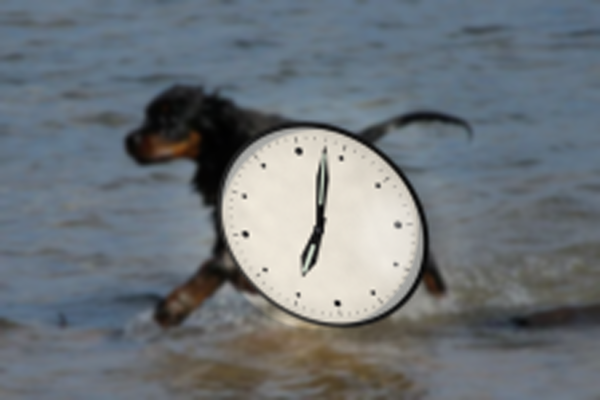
{"hour": 7, "minute": 3}
